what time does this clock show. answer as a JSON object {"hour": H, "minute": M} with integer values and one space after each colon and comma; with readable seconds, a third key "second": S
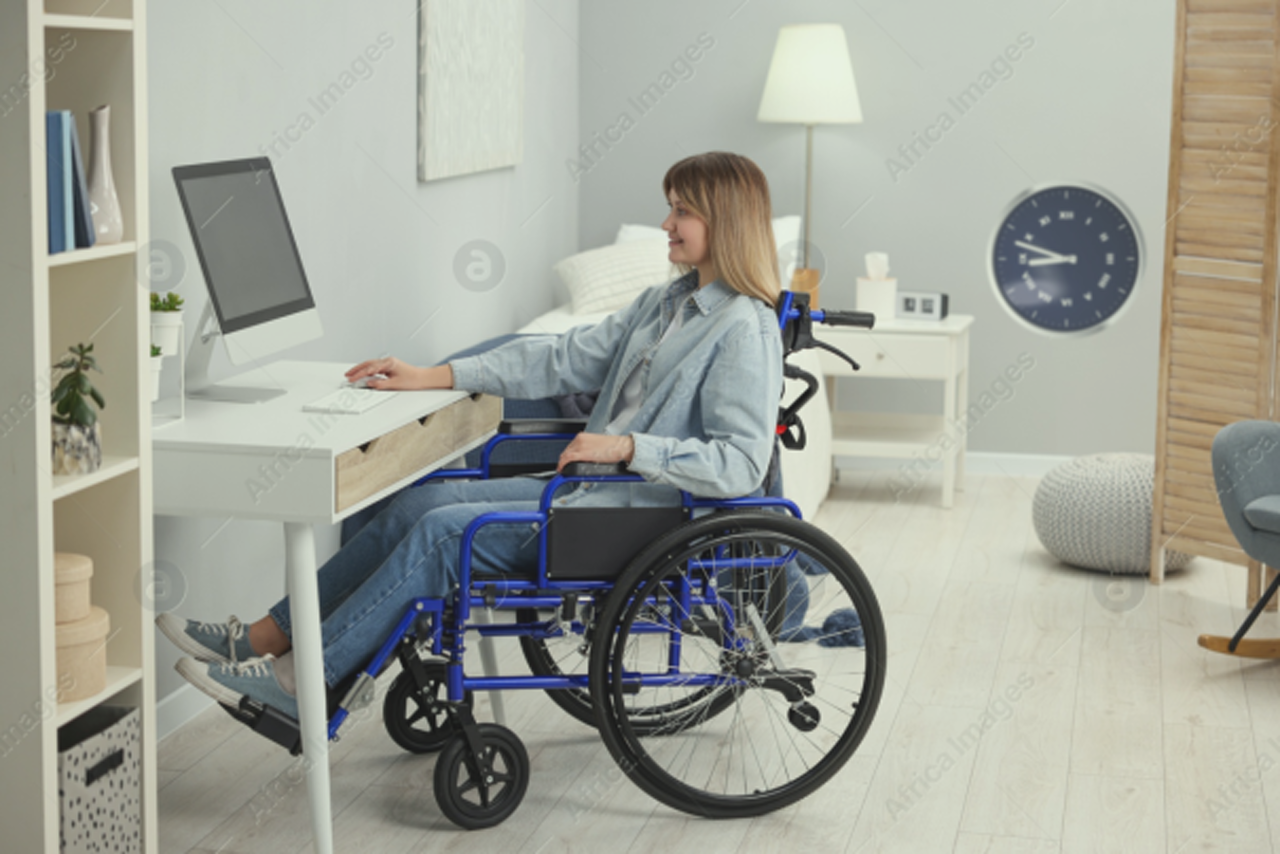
{"hour": 8, "minute": 48}
